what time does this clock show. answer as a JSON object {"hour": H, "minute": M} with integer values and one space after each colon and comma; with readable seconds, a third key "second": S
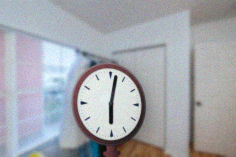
{"hour": 6, "minute": 2}
